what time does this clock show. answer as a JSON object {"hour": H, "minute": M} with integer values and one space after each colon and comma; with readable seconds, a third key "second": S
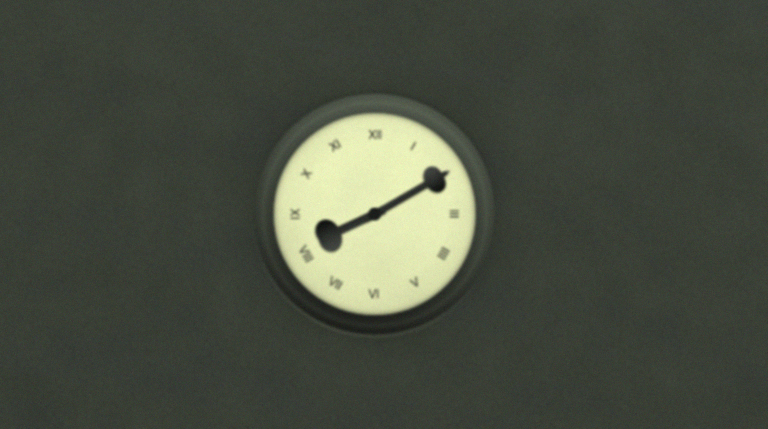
{"hour": 8, "minute": 10}
